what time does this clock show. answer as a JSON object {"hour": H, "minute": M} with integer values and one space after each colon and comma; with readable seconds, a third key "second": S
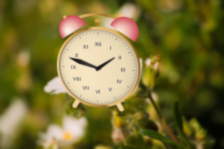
{"hour": 1, "minute": 48}
